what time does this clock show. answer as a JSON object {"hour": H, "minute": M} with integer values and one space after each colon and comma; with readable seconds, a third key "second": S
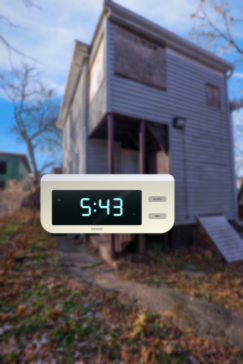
{"hour": 5, "minute": 43}
